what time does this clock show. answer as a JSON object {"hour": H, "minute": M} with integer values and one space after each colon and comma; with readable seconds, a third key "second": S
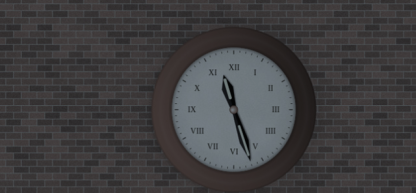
{"hour": 11, "minute": 27}
